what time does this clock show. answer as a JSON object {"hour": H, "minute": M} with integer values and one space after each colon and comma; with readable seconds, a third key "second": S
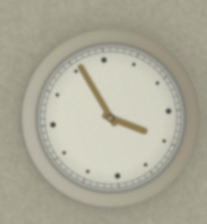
{"hour": 3, "minute": 56}
